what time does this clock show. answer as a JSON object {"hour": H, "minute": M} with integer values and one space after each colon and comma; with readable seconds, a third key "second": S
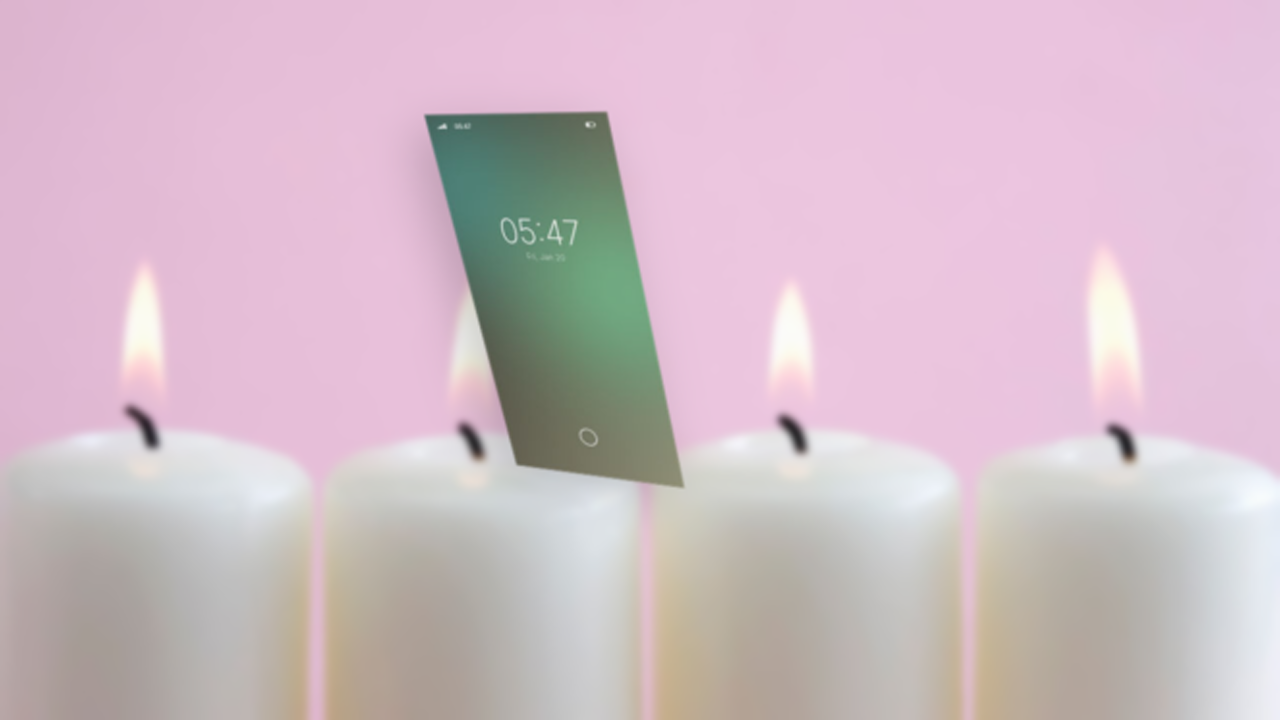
{"hour": 5, "minute": 47}
